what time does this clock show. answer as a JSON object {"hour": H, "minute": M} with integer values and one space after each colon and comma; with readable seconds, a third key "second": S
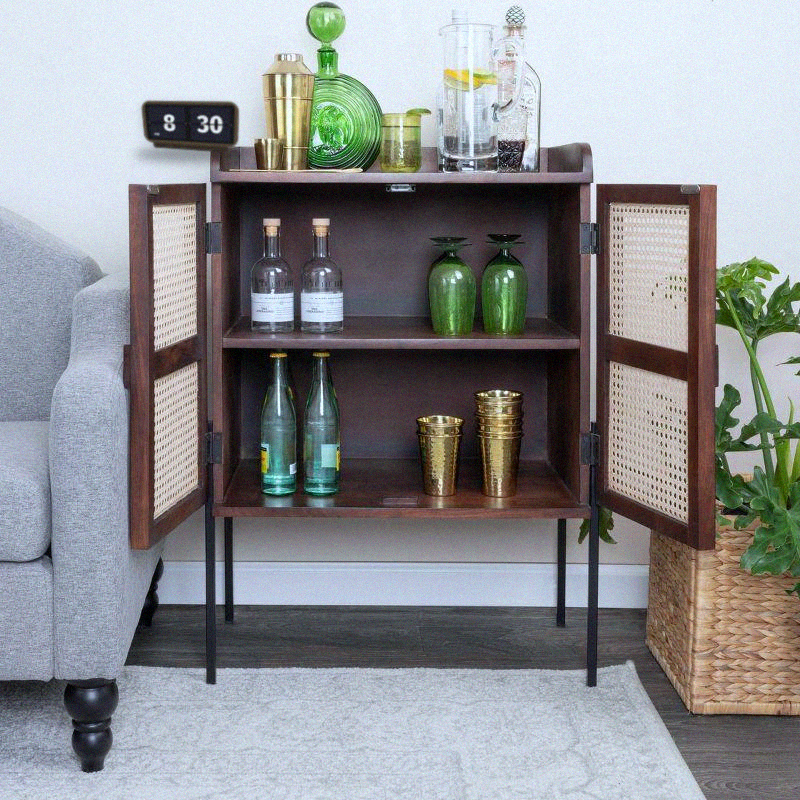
{"hour": 8, "minute": 30}
